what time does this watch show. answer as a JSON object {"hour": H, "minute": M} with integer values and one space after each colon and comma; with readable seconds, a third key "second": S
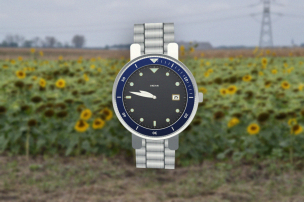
{"hour": 9, "minute": 47}
